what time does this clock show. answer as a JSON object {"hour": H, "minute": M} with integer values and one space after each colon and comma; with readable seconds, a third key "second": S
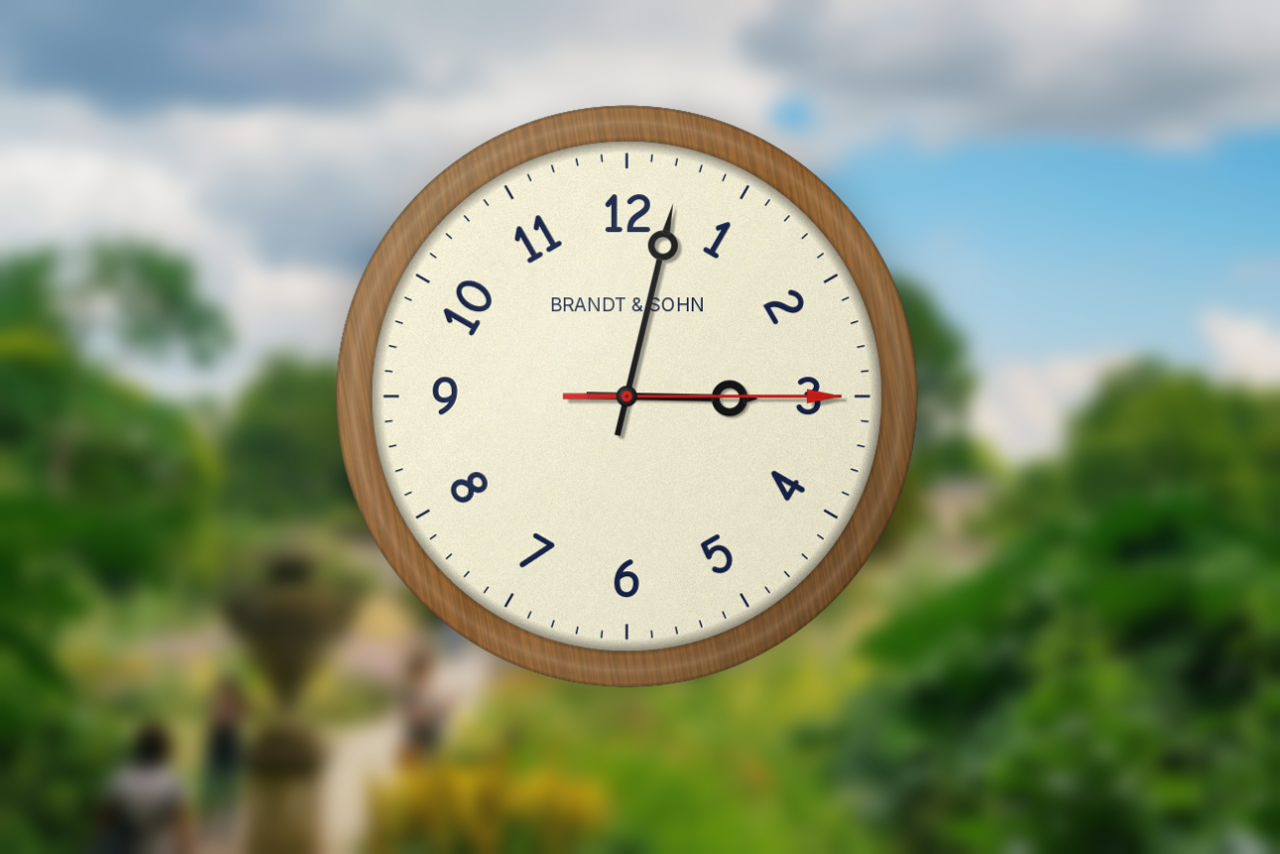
{"hour": 3, "minute": 2, "second": 15}
